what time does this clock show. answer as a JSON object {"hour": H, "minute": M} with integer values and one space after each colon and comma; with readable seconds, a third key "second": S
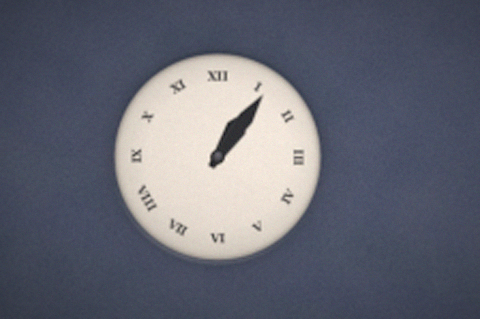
{"hour": 1, "minute": 6}
